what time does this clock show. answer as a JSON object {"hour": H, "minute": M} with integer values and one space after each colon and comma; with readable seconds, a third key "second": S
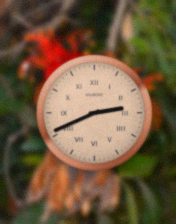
{"hour": 2, "minute": 41}
